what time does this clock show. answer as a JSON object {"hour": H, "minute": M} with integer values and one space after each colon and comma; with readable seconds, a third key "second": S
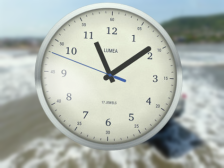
{"hour": 11, "minute": 8, "second": 48}
